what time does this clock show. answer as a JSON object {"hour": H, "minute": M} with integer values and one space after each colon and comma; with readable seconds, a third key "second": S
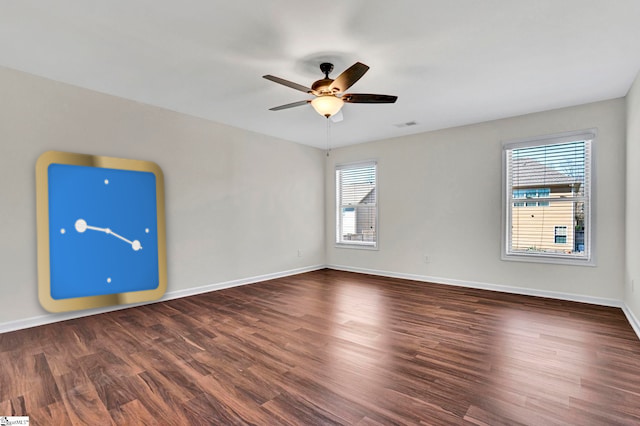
{"hour": 9, "minute": 19}
